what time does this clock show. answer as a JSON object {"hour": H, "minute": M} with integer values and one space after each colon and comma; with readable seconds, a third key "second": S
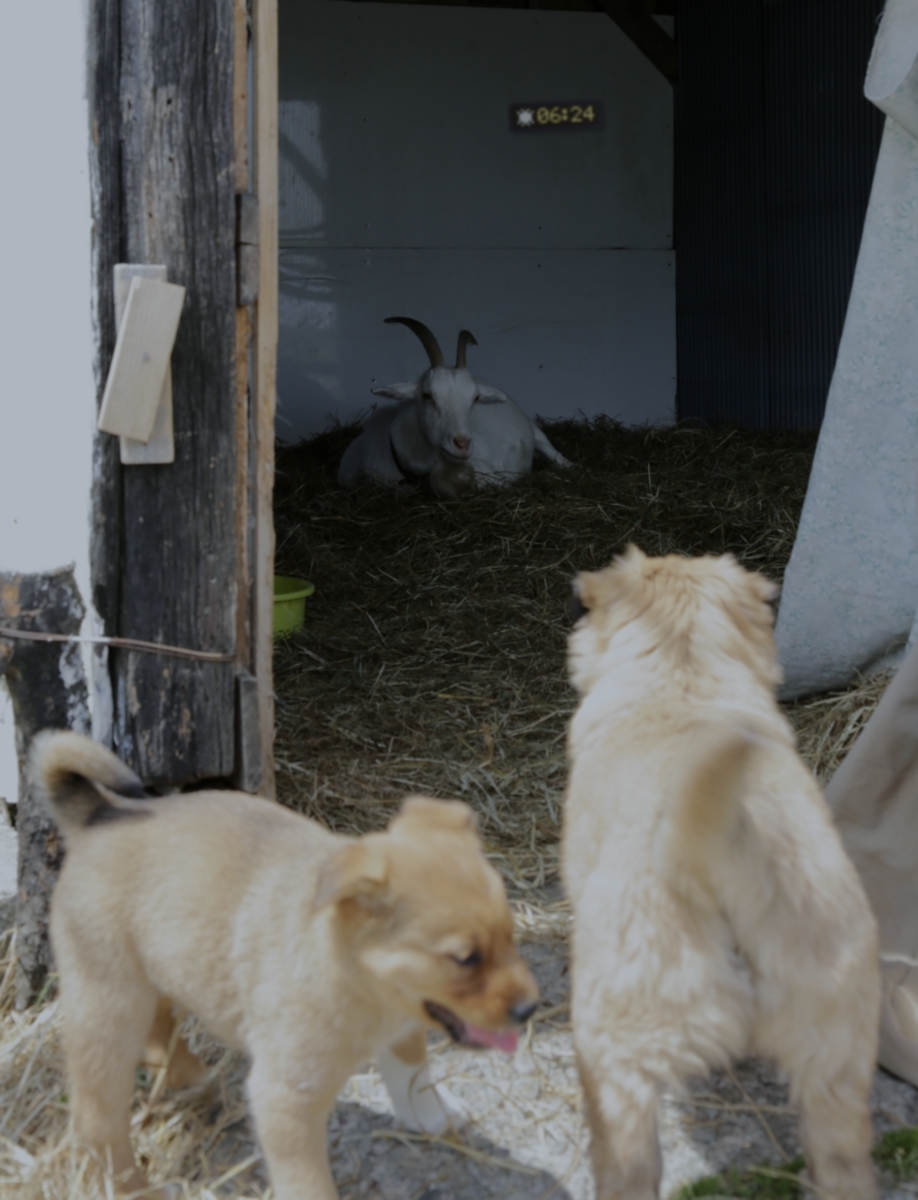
{"hour": 6, "minute": 24}
